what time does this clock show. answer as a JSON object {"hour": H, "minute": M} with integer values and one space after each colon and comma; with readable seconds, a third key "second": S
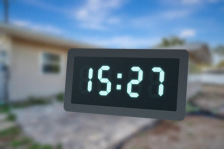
{"hour": 15, "minute": 27}
